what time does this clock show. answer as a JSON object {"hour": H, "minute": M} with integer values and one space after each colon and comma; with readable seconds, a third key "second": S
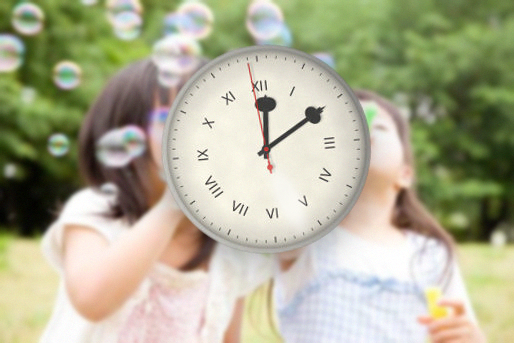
{"hour": 12, "minute": 9, "second": 59}
